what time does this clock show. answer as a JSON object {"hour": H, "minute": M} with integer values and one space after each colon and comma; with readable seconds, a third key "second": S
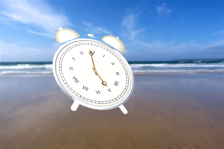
{"hour": 4, "minute": 59}
